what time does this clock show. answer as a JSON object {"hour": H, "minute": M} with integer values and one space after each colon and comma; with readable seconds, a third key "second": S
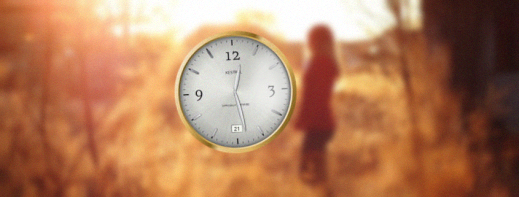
{"hour": 12, "minute": 28}
